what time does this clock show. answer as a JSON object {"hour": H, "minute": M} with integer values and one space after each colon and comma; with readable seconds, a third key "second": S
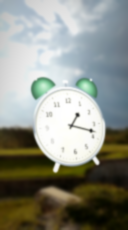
{"hour": 1, "minute": 18}
